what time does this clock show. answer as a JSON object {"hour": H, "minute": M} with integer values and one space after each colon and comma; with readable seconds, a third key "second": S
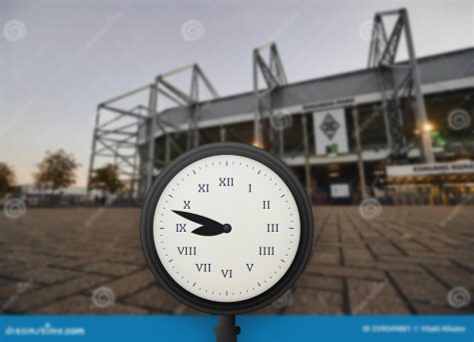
{"hour": 8, "minute": 48}
